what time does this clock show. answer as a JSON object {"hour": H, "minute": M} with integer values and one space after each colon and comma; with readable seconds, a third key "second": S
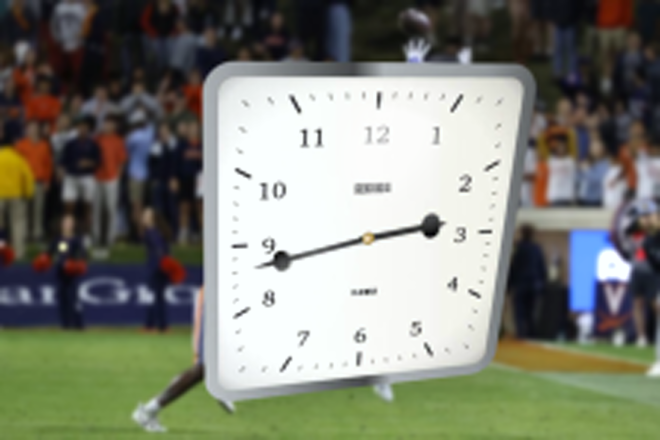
{"hour": 2, "minute": 43}
